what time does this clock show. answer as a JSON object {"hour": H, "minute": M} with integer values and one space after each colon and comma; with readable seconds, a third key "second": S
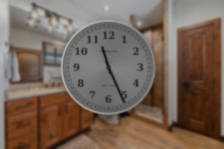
{"hour": 11, "minute": 26}
